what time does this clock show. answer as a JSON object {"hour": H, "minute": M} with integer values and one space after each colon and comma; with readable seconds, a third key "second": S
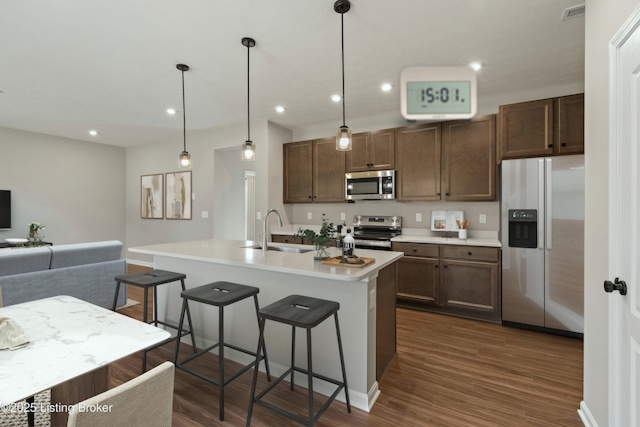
{"hour": 15, "minute": 1}
